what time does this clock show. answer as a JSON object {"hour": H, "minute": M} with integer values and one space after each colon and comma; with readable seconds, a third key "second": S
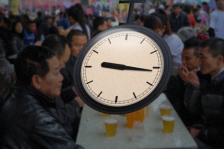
{"hour": 9, "minute": 16}
